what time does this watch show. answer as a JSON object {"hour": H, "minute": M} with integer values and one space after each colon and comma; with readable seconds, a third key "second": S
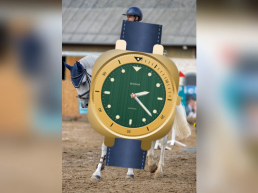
{"hour": 2, "minute": 22}
